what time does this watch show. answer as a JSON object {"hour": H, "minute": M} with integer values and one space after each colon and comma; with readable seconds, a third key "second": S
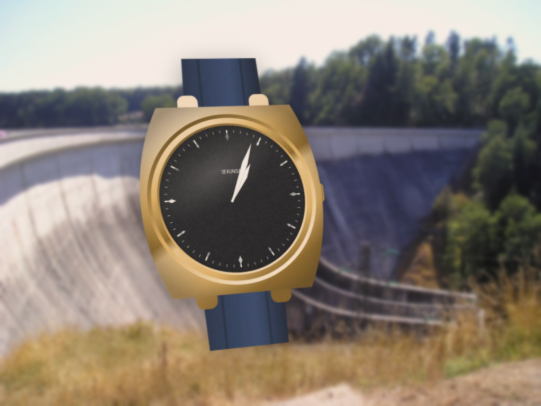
{"hour": 1, "minute": 4}
